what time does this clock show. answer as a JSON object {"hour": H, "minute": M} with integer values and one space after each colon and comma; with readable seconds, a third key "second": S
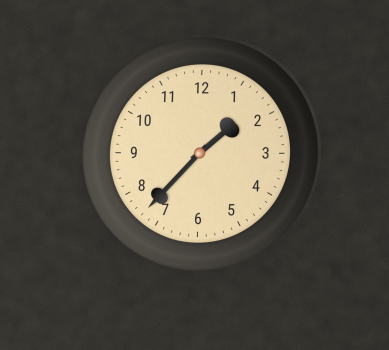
{"hour": 1, "minute": 37}
